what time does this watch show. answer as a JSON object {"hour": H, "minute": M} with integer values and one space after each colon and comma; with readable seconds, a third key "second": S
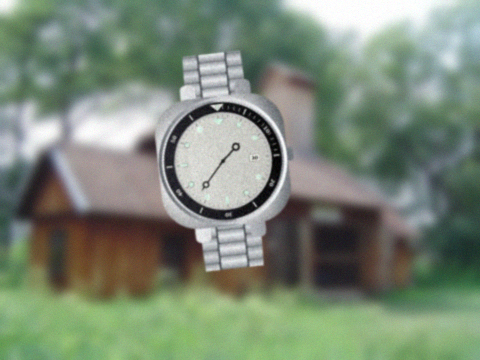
{"hour": 1, "minute": 37}
